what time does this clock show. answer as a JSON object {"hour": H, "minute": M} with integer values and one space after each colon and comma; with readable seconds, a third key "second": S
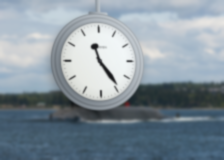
{"hour": 11, "minute": 24}
